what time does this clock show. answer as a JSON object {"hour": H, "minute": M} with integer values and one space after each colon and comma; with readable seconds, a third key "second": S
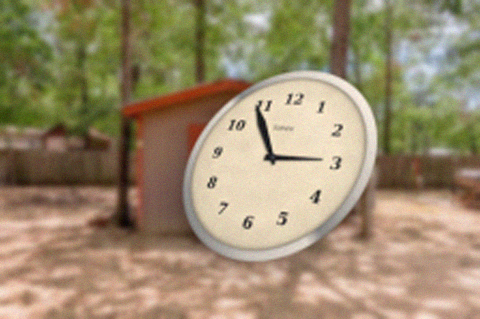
{"hour": 2, "minute": 54}
